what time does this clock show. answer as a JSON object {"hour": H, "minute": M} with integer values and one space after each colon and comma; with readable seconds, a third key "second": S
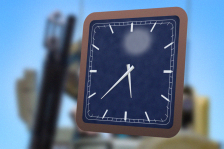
{"hour": 5, "minute": 38}
